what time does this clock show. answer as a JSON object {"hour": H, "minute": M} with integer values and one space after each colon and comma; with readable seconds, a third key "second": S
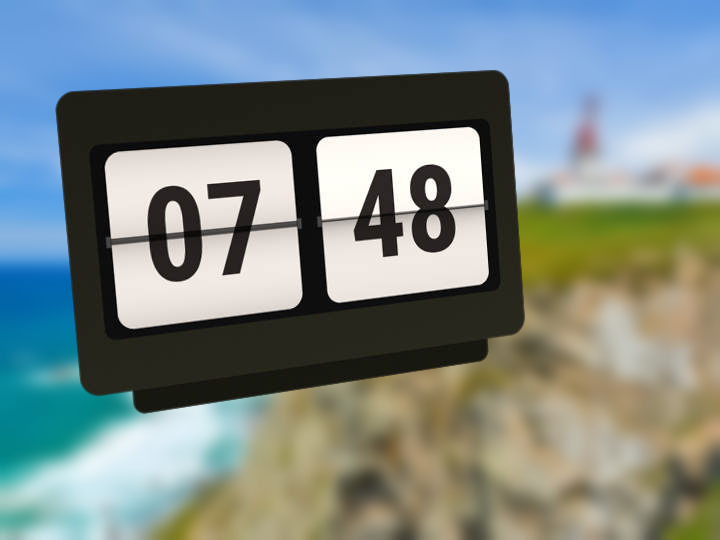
{"hour": 7, "minute": 48}
